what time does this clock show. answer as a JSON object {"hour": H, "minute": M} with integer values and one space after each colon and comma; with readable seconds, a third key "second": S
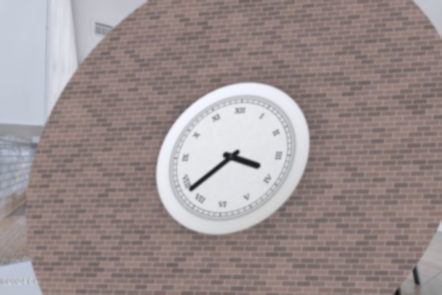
{"hour": 3, "minute": 38}
